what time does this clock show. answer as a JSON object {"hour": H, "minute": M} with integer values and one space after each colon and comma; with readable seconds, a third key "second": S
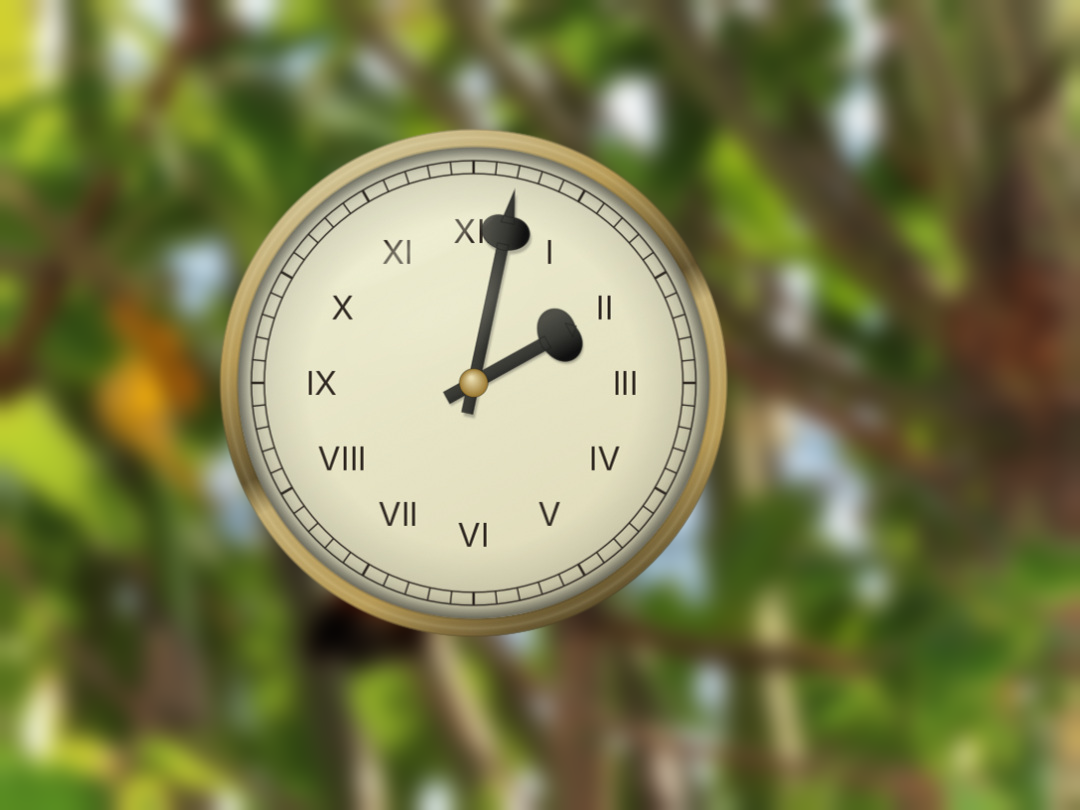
{"hour": 2, "minute": 2}
